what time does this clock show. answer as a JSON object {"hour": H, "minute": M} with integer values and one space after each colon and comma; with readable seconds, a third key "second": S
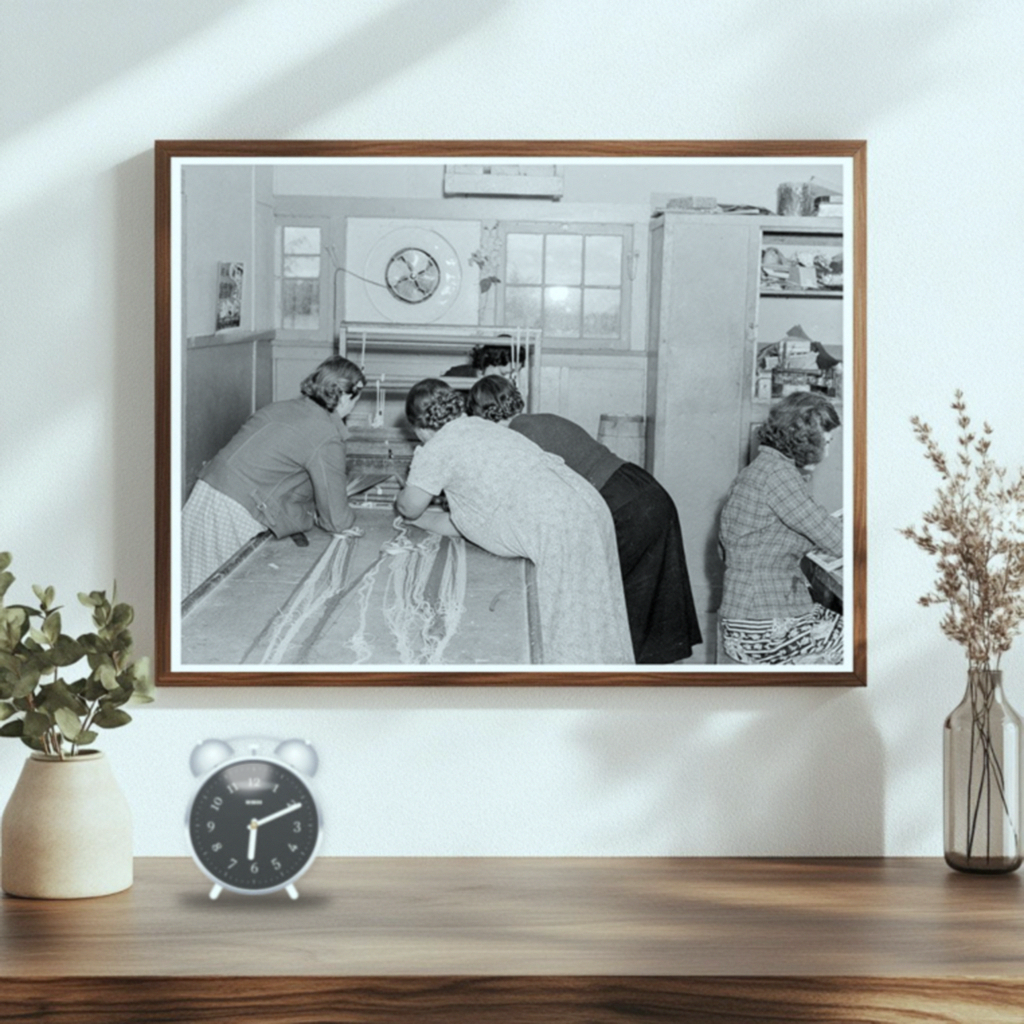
{"hour": 6, "minute": 11}
